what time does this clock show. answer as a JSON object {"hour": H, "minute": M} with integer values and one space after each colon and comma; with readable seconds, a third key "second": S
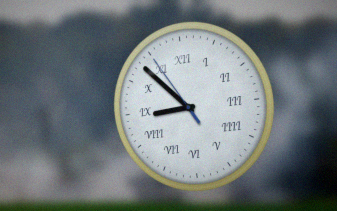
{"hour": 8, "minute": 52, "second": 55}
